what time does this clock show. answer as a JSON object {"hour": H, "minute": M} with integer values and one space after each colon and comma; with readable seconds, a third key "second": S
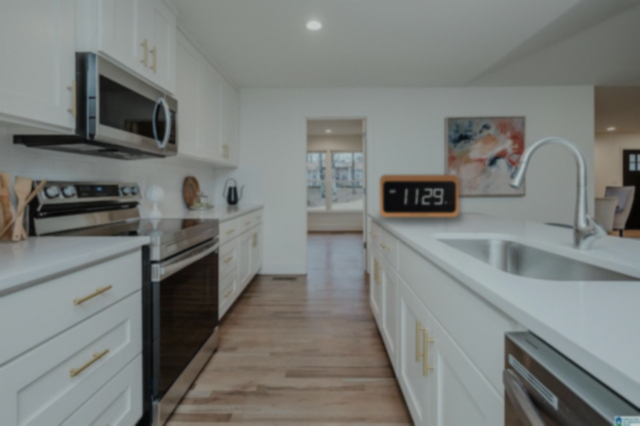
{"hour": 11, "minute": 29}
